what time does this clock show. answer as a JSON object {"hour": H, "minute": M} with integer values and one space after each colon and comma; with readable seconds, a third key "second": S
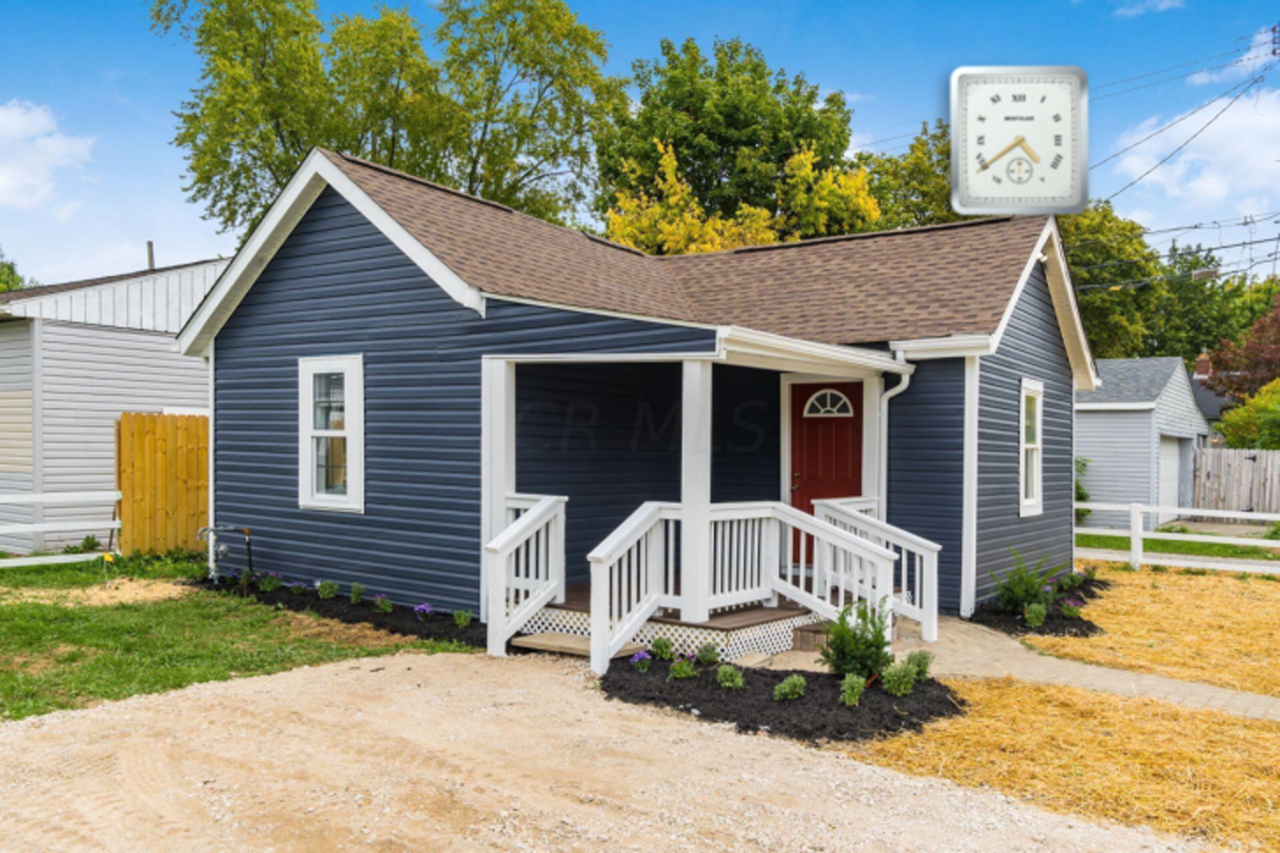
{"hour": 4, "minute": 39}
